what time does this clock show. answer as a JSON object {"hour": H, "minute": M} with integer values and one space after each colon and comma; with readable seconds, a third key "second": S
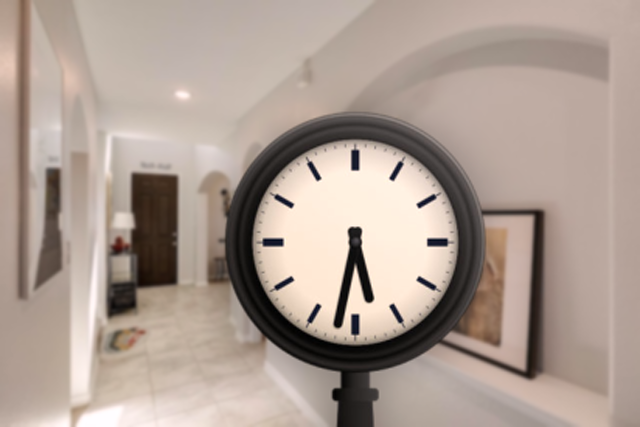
{"hour": 5, "minute": 32}
